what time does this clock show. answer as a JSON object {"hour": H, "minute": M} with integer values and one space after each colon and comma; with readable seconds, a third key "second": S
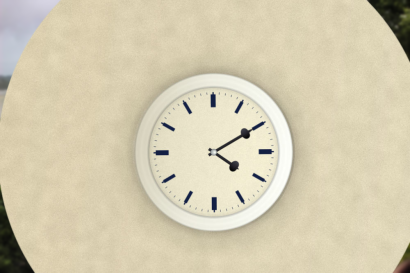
{"hour": 4, "minute": 10}
